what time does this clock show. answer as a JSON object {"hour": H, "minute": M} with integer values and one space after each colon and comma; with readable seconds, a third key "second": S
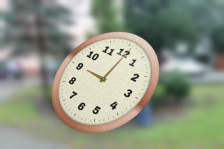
{"hour": 9, "minute": 1}
